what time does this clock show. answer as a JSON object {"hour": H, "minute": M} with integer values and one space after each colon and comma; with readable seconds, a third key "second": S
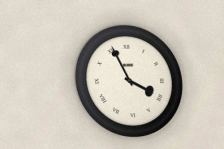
{"hour": 3, "minute": 56}
